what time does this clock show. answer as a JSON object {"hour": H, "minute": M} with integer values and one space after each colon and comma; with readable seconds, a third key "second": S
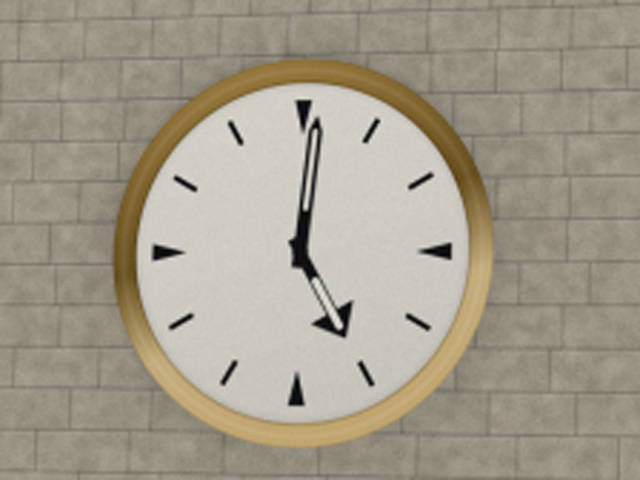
{"hour": 5, "minute": 1}
